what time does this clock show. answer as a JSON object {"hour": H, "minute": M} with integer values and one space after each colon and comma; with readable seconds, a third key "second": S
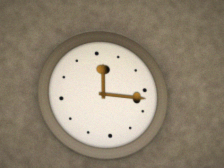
{"hour": 12, "minute": 17}
